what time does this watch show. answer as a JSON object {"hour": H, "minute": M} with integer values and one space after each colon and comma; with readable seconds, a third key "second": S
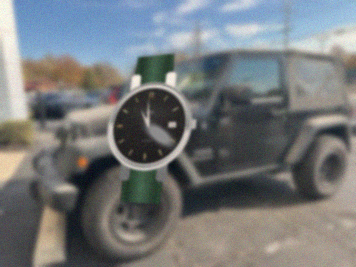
{"hour": 10, "minute": 59}
